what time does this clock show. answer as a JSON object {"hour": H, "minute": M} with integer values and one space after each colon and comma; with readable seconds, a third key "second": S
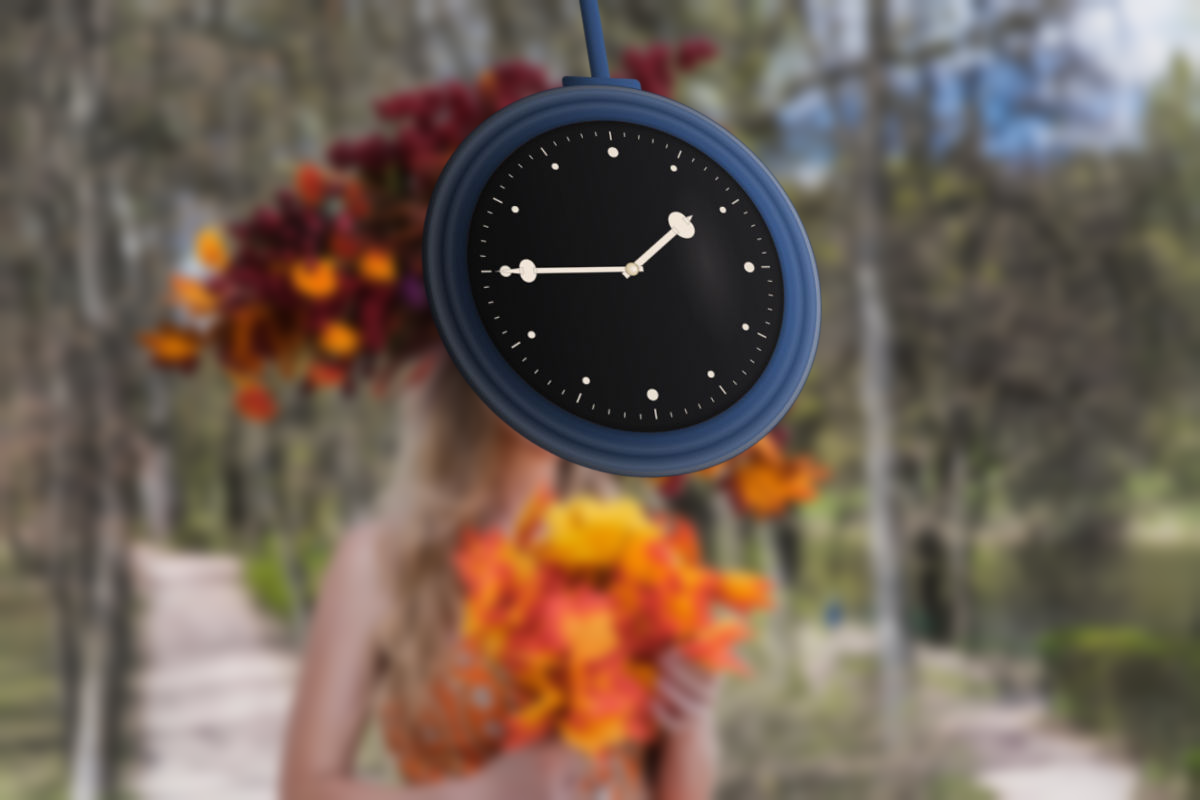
{"hour": 1, "minute": 45}
